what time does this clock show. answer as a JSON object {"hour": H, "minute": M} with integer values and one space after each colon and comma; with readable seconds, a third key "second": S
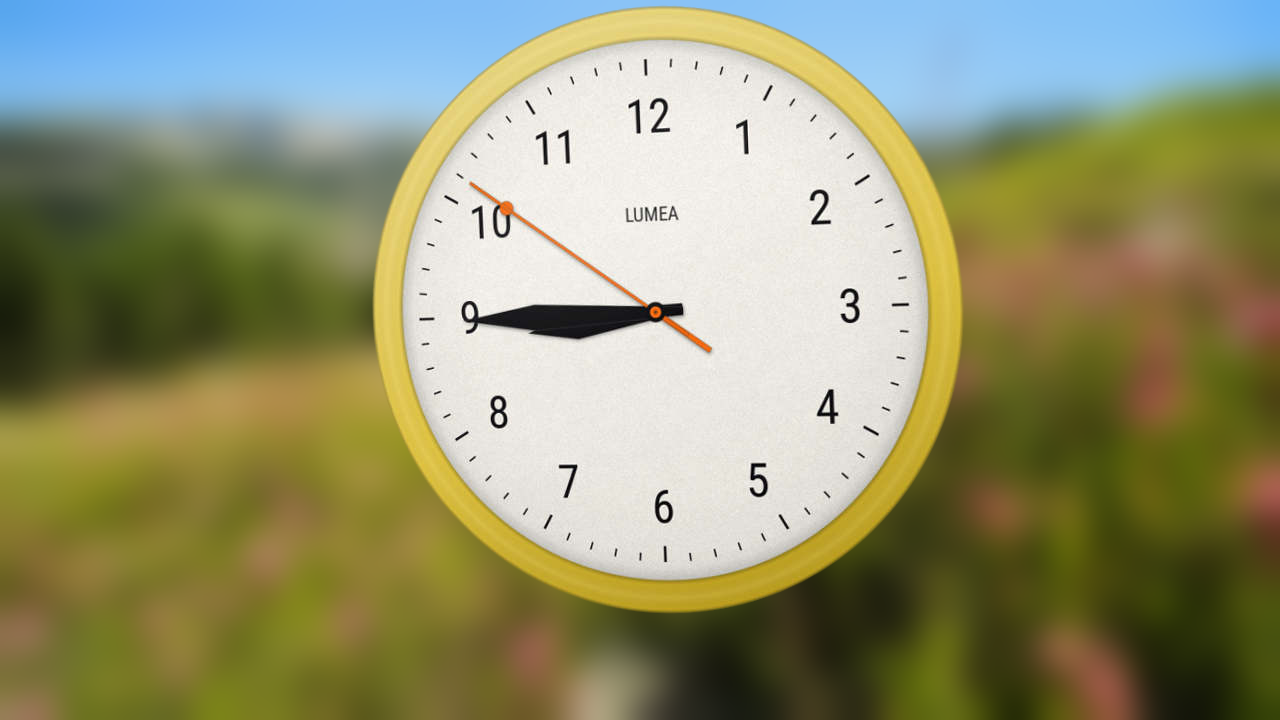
{"hour": 8, "minute": 44, "second": 51}
